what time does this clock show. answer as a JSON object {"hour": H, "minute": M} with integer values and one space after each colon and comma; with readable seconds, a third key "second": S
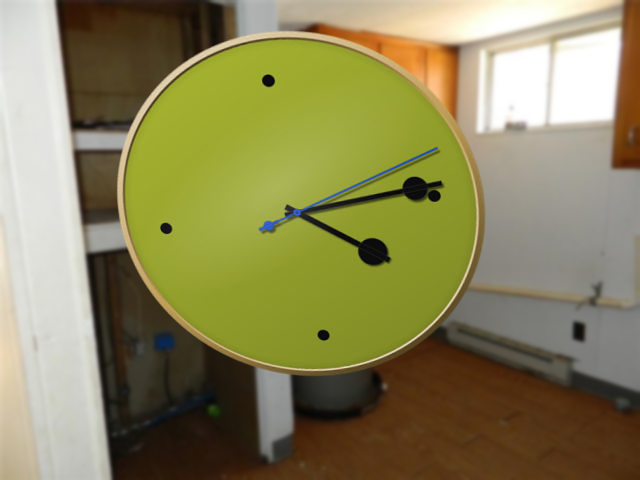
{"hour": 4, "minute": 14, "second": 12}
